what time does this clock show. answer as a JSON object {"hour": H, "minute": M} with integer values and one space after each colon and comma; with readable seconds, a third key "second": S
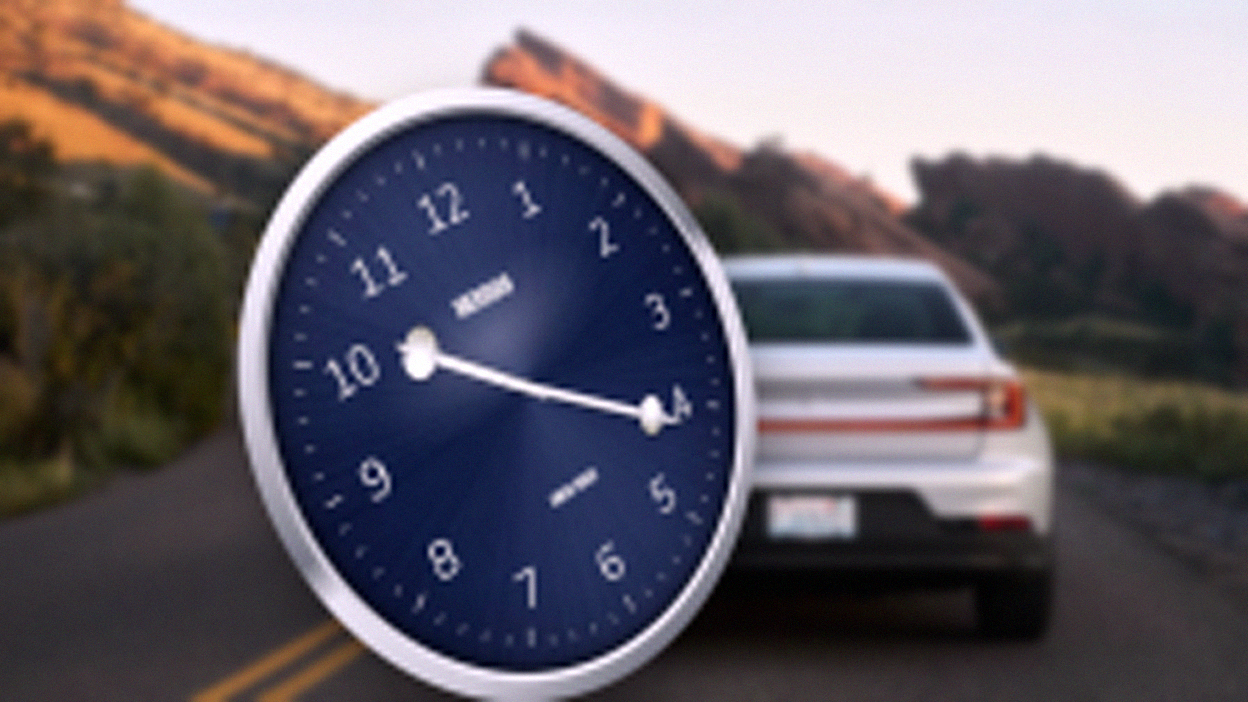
{"hour": 10, "minute": 21}
